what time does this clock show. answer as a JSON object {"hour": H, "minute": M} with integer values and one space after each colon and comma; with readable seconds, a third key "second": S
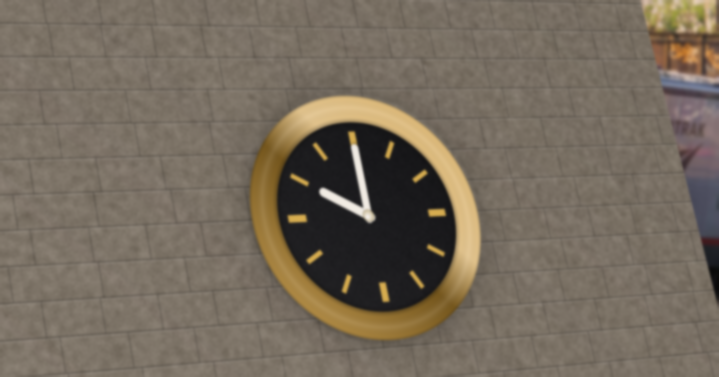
{"hour": 10, "minute": 0}
